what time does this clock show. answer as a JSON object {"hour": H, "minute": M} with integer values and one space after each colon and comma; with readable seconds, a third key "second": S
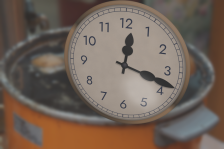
{"hour": 12, "minute": 18}
